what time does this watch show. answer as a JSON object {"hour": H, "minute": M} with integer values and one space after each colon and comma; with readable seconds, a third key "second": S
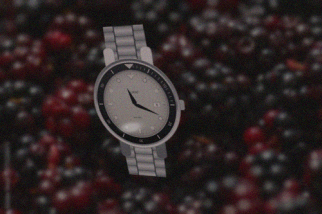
{"hour": 11, "minute": 19}
